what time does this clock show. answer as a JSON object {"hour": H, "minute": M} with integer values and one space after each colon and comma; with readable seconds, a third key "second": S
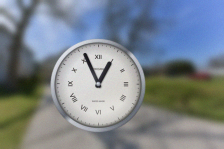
{"hour": 12, "minute": 56}
